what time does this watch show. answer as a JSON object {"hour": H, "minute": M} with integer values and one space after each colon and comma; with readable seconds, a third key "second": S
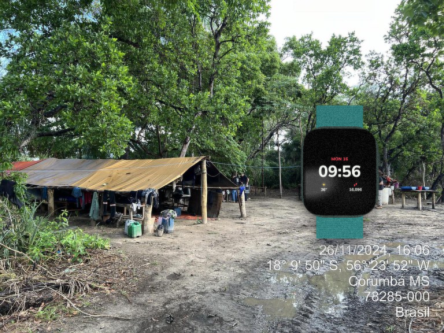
{"hour": 9, "minute": 56}
